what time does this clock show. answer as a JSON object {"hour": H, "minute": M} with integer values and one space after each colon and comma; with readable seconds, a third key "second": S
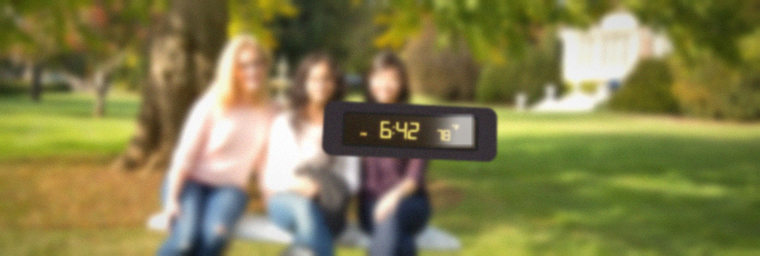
{"hour": 6, "minute": 42}
